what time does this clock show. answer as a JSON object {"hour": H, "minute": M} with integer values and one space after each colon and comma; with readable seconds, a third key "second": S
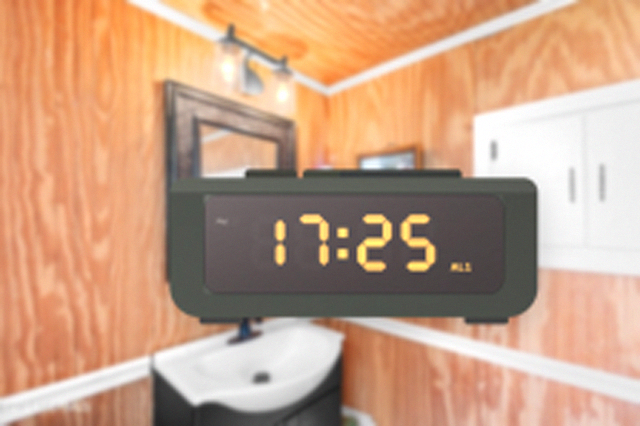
{"hour": 17, "minute": 25}
